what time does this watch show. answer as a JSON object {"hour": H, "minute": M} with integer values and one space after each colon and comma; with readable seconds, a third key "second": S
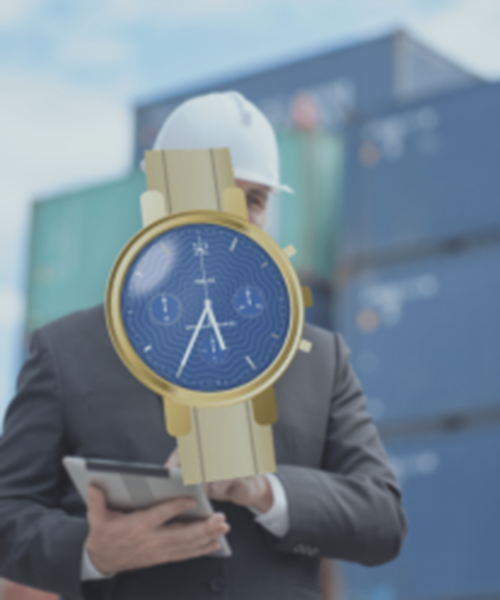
{"hour": 5, "minute": 35}
